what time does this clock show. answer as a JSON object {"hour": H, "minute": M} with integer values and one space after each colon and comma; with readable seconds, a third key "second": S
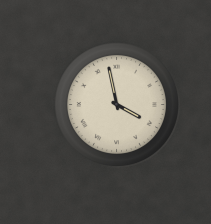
{"hour": 3, "minute": 58}
